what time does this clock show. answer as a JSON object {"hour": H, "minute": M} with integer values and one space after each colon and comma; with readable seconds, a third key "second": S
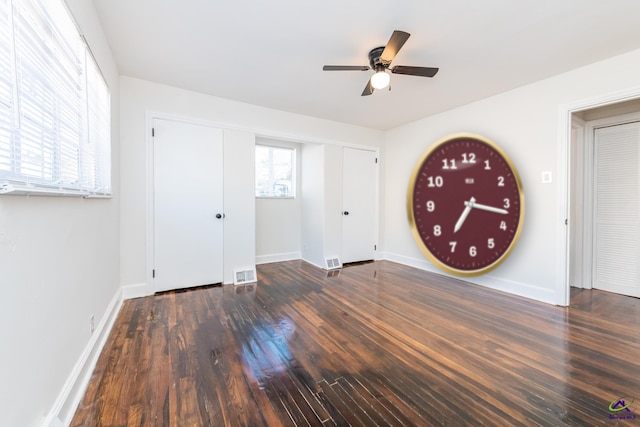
{"hour": 7, "minute": 17}
